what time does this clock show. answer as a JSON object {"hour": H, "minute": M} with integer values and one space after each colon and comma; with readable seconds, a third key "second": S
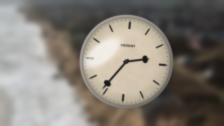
{"hour": 2, "minute": 36}
